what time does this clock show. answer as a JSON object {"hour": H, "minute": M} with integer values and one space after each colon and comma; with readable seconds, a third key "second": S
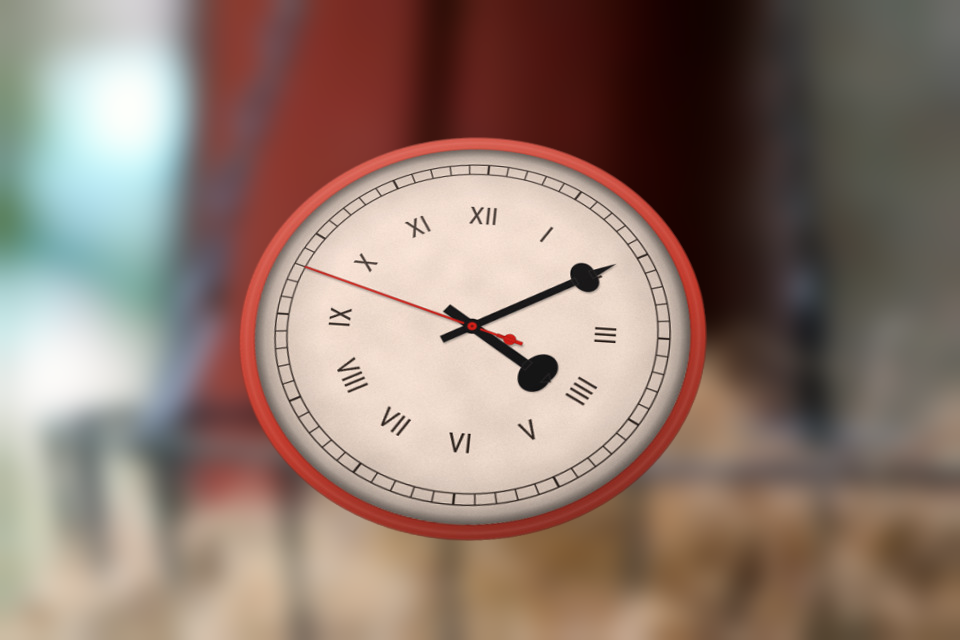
{"hour": 4, "minute": 9, "second": 48}
